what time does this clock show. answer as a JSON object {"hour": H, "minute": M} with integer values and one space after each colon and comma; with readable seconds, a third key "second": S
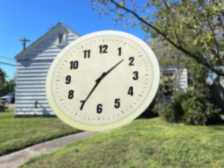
{"hour": 1, "minute": 35}
